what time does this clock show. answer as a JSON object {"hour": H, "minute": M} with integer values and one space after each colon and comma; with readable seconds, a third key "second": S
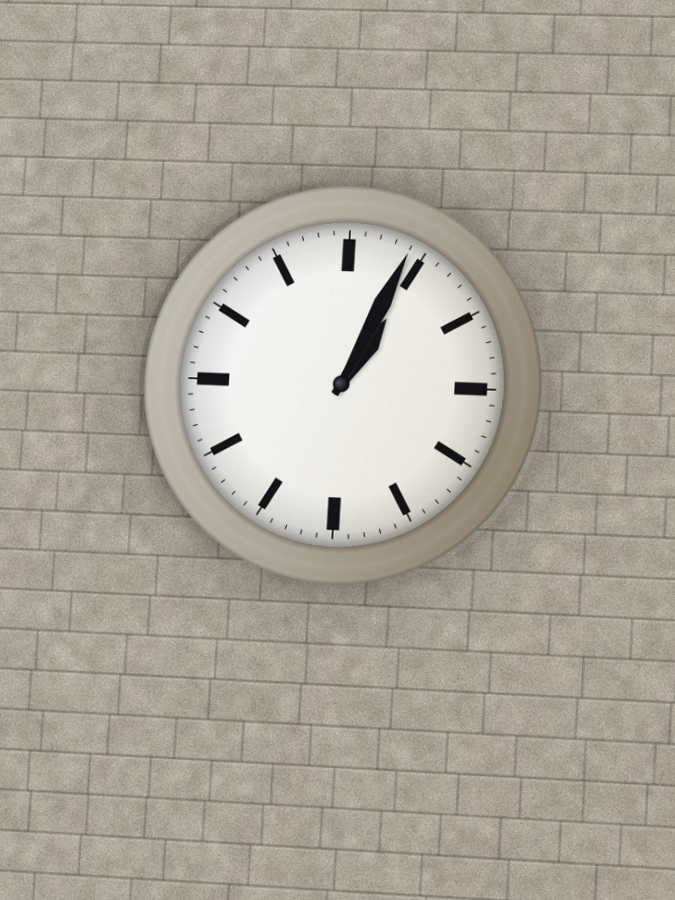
{"hour": 1, "minute": 4}
